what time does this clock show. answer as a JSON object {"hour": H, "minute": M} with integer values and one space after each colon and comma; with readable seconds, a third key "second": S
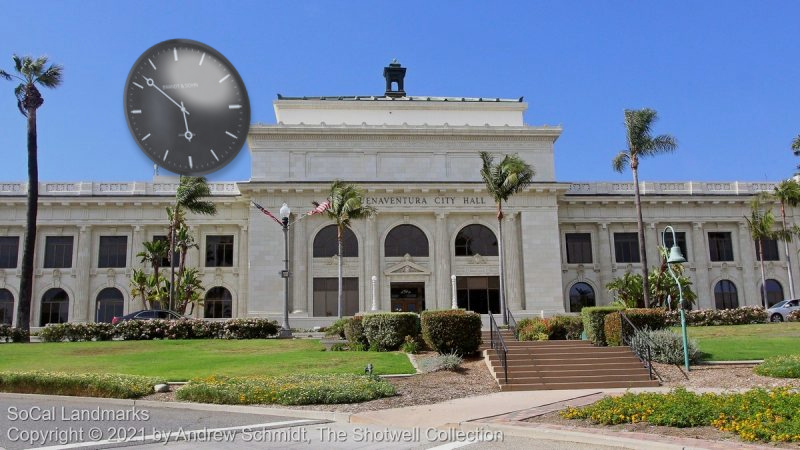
{"hour": 5, "minute": 52}
